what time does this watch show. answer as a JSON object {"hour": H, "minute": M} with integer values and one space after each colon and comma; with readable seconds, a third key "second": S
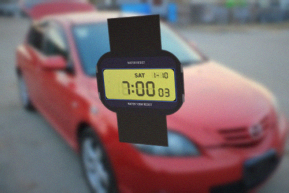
{"hour": 7, "minute": 0, "second": 3}
